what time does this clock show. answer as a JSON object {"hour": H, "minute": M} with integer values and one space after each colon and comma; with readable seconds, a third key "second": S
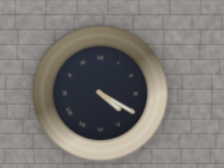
{"hour": 4, "minute": 20}
